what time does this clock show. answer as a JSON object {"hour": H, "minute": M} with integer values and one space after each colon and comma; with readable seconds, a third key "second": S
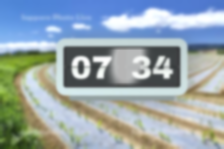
{"hour": 7, "minute": 34}
